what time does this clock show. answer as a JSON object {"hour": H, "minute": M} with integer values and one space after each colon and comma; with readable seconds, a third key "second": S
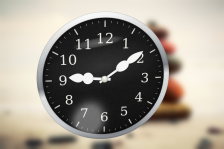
{"hour": 9, "minute": 9}
